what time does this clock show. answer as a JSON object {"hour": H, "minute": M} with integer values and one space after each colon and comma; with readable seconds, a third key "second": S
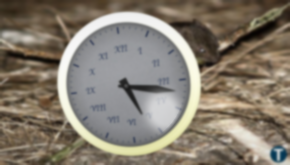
{"hour": 5, "minute": 17}
